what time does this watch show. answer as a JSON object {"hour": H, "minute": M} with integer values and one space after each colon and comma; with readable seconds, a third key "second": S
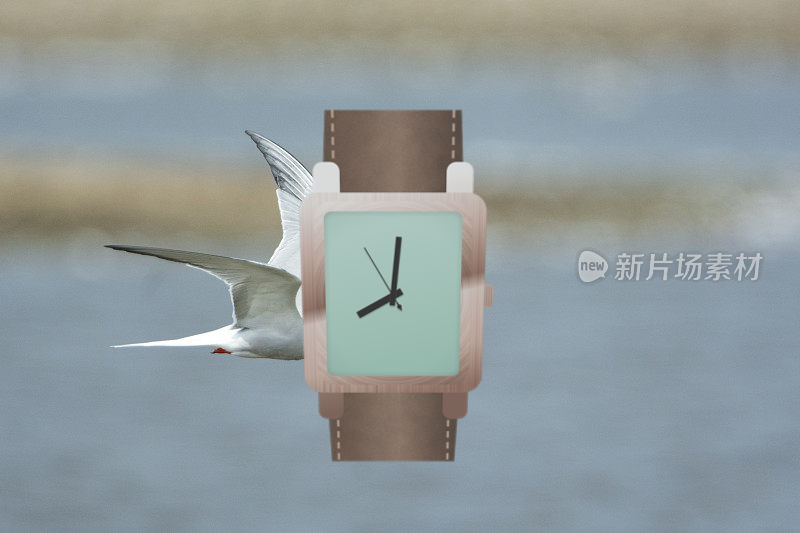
{"hour": 8, "minute": 0, "second": 55}
